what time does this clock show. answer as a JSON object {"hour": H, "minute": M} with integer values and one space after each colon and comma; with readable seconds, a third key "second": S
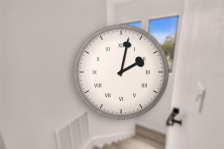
{"hour": 2, "minute": 2}
